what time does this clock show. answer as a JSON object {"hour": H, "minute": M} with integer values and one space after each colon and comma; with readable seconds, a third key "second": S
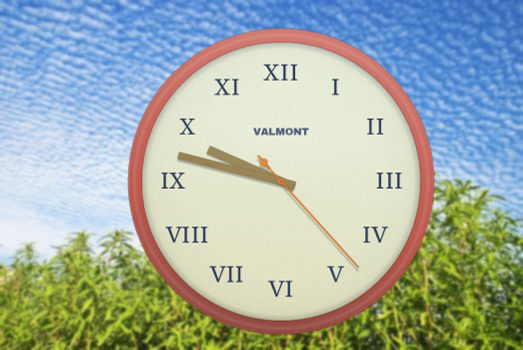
{"hour": 9, "minute": 47, "second": 23}
